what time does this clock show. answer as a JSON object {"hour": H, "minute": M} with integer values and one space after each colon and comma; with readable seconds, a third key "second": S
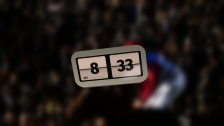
{"hour": 8, "minute": 33}
